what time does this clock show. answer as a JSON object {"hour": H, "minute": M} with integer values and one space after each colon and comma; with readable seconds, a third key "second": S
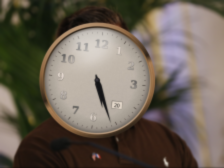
{"hour": 5, "minute": 26}
